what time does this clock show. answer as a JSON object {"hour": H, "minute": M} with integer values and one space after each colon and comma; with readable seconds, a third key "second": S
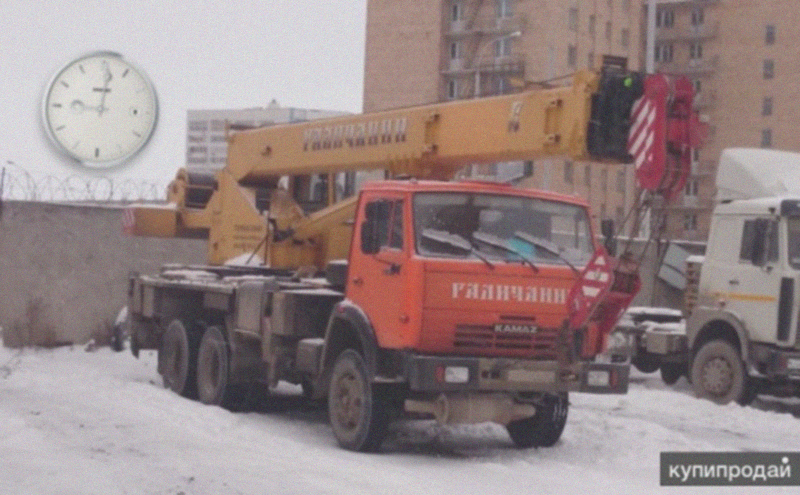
{"hour": 9, "minute": 1}
